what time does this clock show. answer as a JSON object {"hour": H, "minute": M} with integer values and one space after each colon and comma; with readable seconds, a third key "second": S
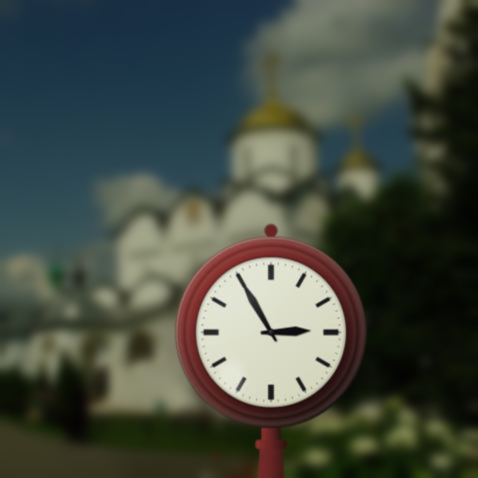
{"hour": 2, "minute": 55}
